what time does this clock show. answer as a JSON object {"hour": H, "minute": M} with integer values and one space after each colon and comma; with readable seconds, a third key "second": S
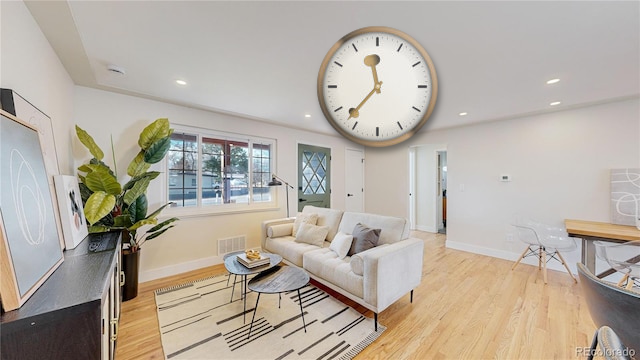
{"hour": 11, "minute": 37}
